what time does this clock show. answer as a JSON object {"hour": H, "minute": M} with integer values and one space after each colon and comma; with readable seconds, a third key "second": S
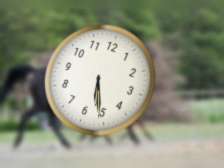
{"hour": 5, "minute": 26}
